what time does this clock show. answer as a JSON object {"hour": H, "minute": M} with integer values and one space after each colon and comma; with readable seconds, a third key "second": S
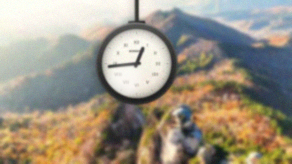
{"hour": 12, "minute": 44}
